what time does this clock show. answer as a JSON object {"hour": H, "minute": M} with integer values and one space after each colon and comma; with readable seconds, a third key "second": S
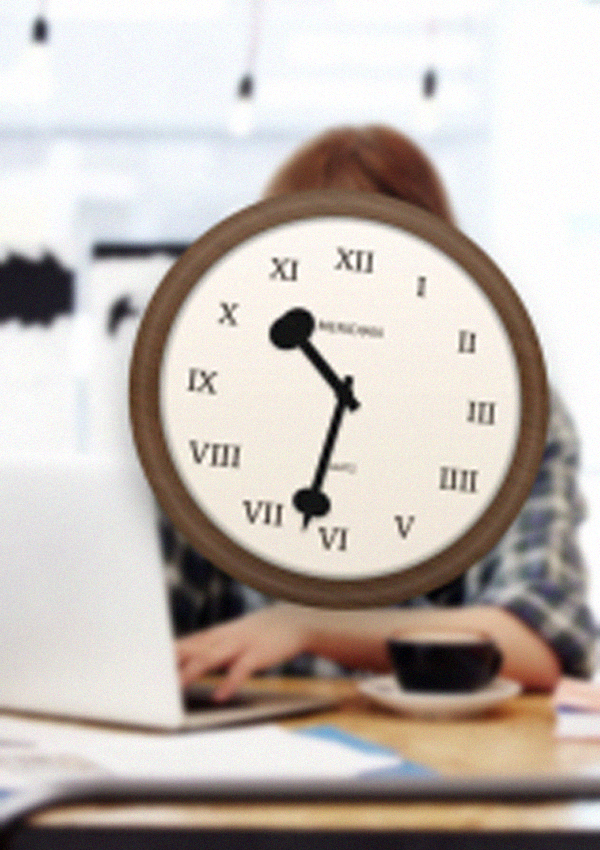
{"hour": 10, "minute": 32}
